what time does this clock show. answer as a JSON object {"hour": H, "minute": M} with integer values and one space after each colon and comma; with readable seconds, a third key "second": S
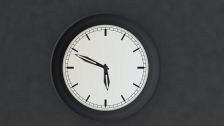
{"hour": 5, "minute": 49}
